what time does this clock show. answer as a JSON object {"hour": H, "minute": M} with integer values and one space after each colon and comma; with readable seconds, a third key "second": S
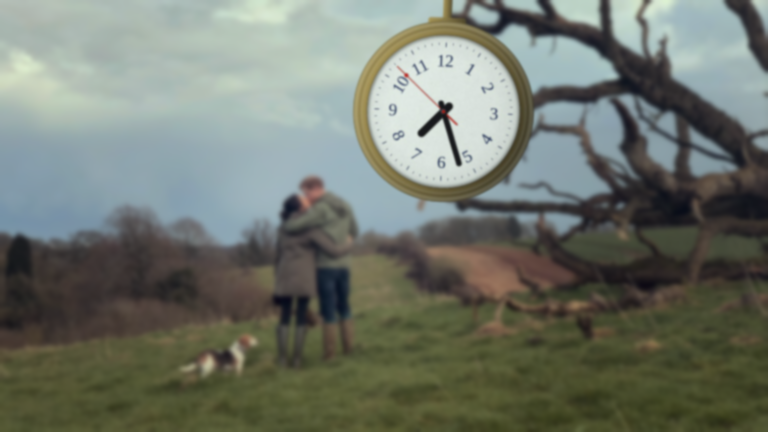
{"hour": 7, "minute": 26, "second": 52}
